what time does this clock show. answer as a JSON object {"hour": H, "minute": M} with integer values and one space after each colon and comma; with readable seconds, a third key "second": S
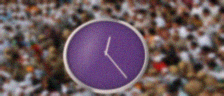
{"hour": 12, "minute": 24}
